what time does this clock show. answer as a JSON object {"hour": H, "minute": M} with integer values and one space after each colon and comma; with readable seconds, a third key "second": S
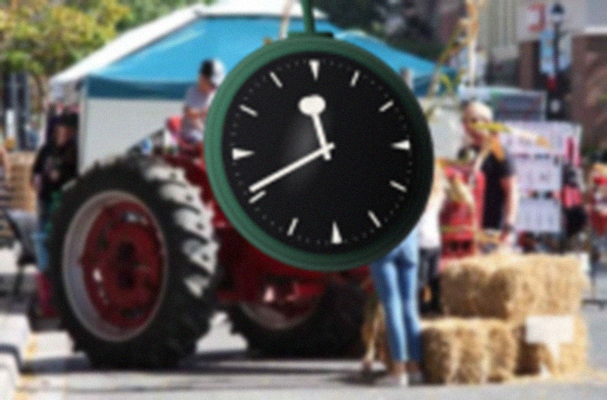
{"hour": 11, "minute": 41}
